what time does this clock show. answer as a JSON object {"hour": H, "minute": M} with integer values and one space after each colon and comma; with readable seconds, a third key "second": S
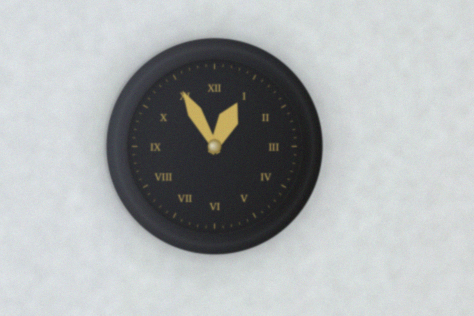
{"hour": 12, "minute": 55}
